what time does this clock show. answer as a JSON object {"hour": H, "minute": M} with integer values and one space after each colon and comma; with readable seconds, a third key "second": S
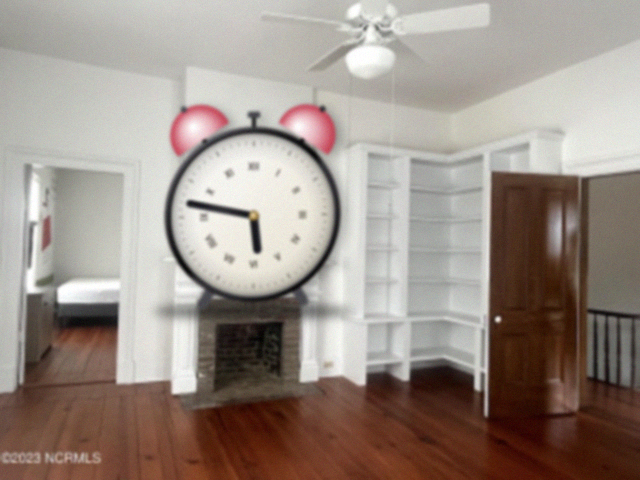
{"hour": 5, "minute": 47}
